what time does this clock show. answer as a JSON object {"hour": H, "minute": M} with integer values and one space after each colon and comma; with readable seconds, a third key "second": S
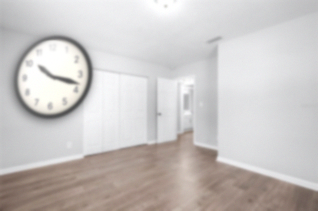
{"hour": 10, "minute": 18}
